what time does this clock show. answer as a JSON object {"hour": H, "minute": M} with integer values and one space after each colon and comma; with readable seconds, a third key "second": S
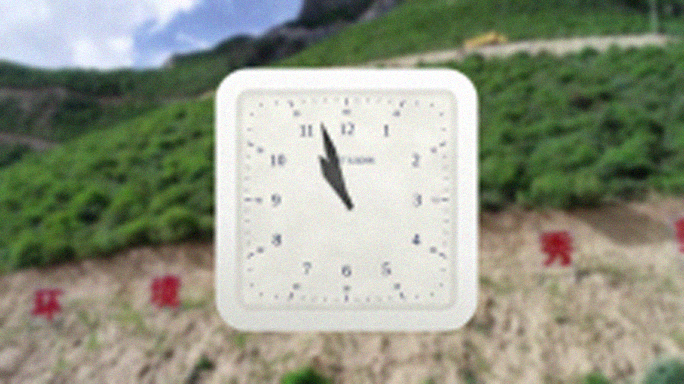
{"hour": 10, "minute": 57}
